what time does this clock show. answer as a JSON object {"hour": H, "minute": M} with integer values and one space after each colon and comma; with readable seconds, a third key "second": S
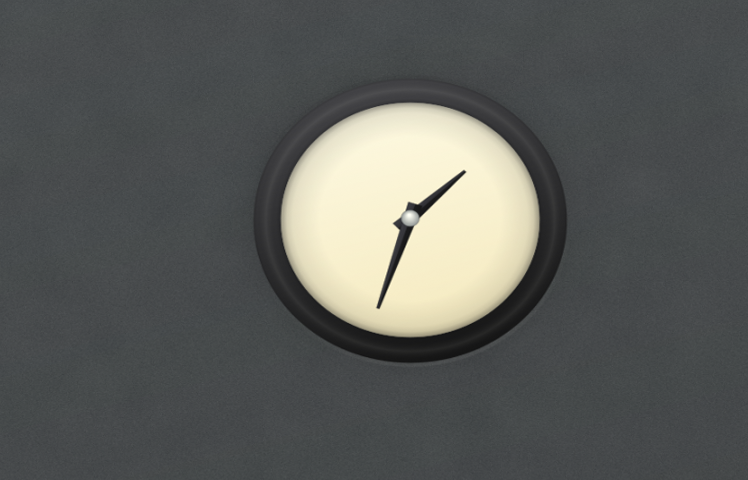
{"hour": 1, "minute": 33}
